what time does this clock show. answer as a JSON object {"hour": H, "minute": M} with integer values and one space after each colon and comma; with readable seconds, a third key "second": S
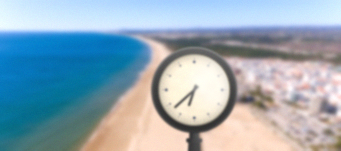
{"hour": 6, "minute": 38}
